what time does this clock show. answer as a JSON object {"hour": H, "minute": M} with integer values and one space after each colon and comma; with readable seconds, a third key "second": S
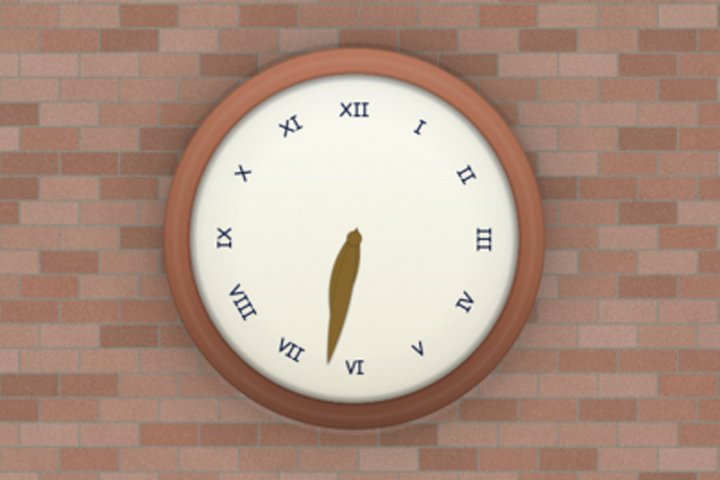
{"hour": 6, "minute": 32}
